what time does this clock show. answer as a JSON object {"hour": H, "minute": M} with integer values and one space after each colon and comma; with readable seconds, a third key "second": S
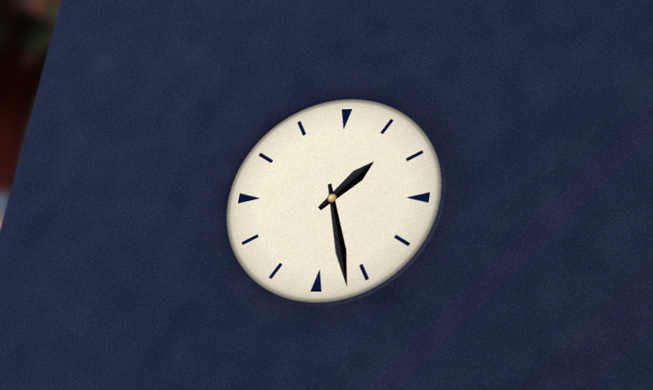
{"hour": 1, "minute": 27}
